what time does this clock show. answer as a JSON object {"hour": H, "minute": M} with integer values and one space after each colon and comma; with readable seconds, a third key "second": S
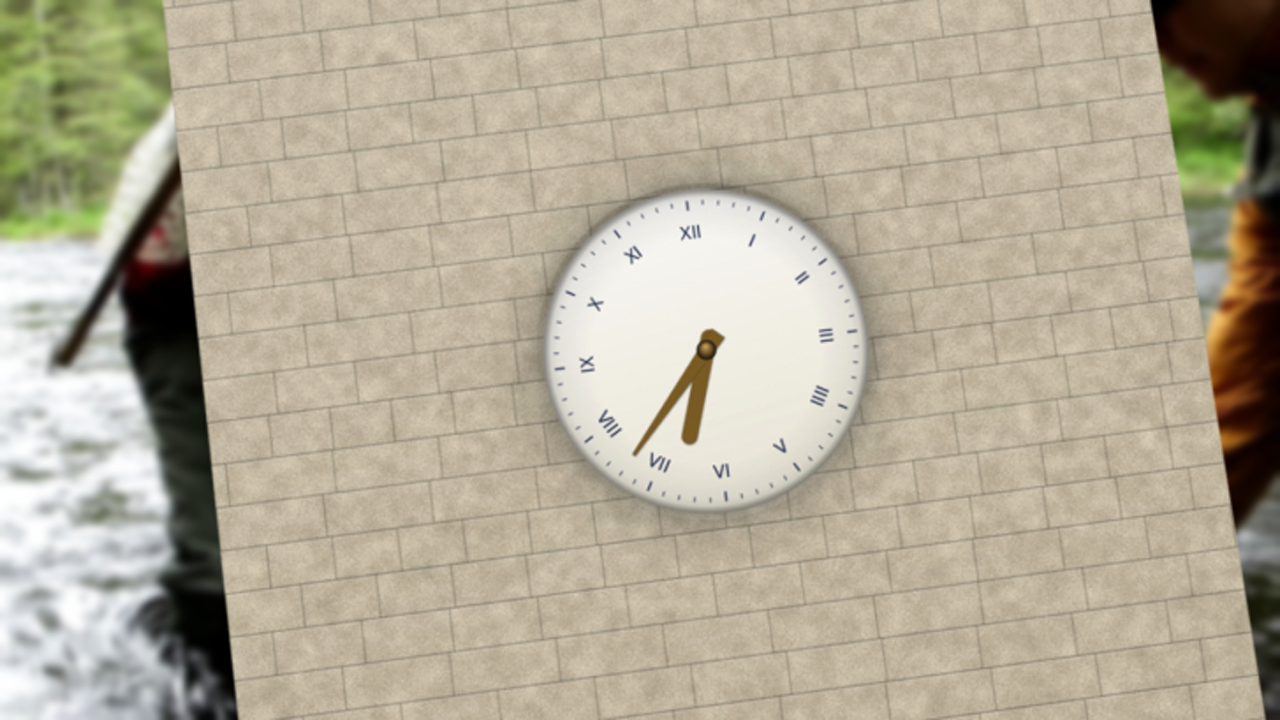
{"hour": 6, "minute": 37}
